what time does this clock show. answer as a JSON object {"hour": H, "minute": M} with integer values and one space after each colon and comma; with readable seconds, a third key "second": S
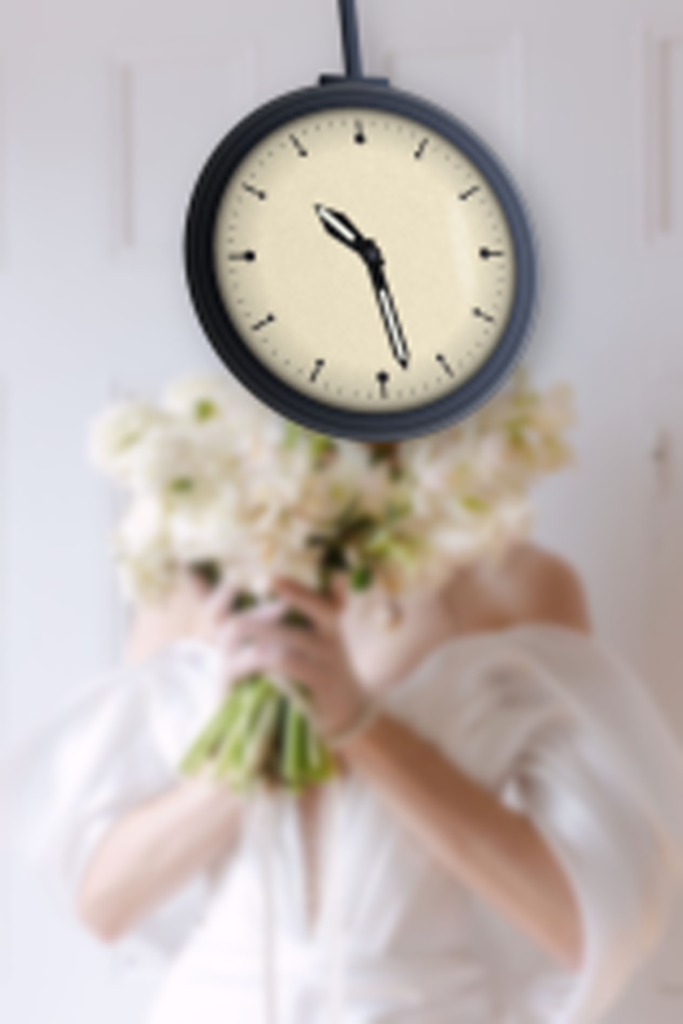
{"hour": 10, "minute": 28}
